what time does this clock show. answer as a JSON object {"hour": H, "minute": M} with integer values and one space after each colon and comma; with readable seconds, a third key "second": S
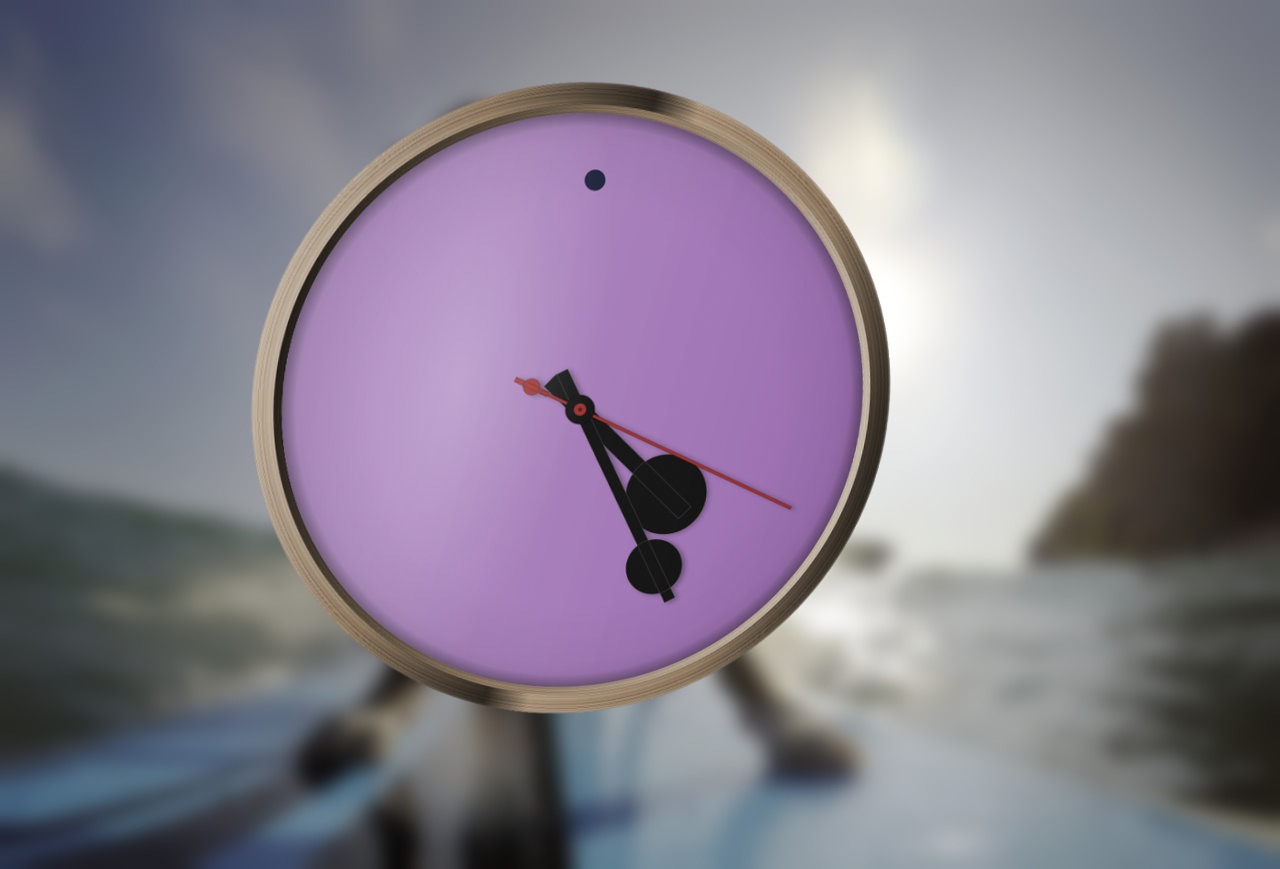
{"hour": 4, "minute": 25, "second": 19}
